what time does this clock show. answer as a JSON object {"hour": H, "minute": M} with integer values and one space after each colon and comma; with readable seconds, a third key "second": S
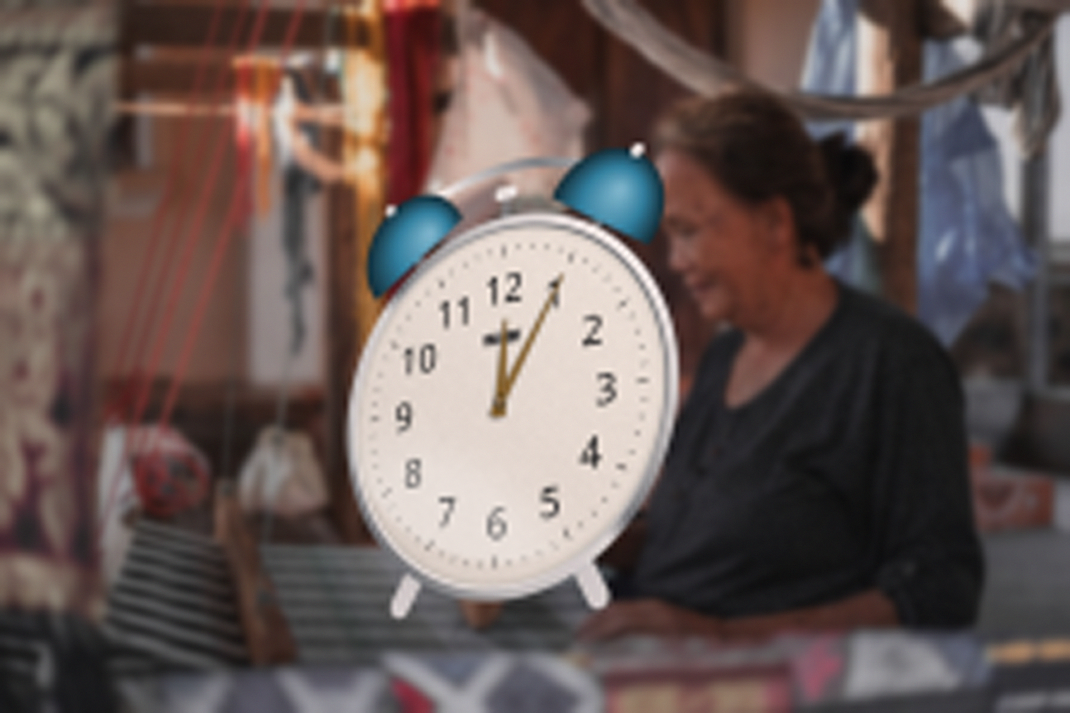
{"hour": 12, "minute": 5}
